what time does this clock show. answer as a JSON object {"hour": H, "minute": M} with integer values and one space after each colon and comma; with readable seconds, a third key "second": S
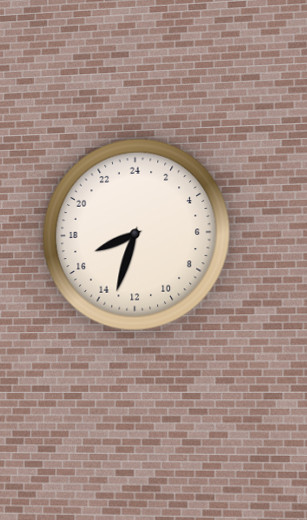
{"hour": 16, "minute": 33}
